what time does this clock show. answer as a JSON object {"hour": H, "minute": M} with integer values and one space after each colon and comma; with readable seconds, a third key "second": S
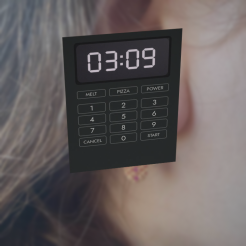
{"hour": 3, "minute": 9}
